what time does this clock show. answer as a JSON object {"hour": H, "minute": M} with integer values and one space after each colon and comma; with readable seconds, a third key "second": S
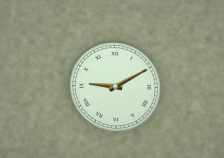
{"hour": 9, "minute": 10}
